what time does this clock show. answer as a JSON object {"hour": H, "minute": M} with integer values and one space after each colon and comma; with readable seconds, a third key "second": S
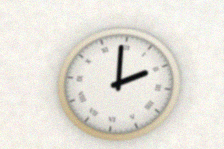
{"hour": 1, "minute": 59}
